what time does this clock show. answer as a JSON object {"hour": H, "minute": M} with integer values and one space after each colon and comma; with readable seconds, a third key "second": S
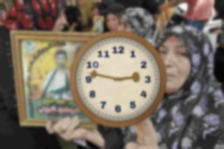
{"hour": 2, "minute": 47}
